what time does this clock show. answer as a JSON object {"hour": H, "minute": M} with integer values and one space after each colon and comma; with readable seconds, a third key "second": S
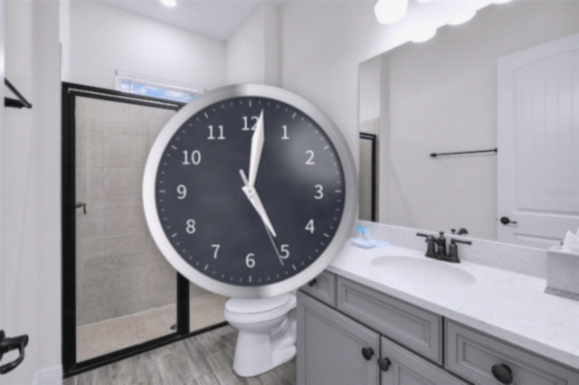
{"hour": 5, "minute": 1, "second": 26}
